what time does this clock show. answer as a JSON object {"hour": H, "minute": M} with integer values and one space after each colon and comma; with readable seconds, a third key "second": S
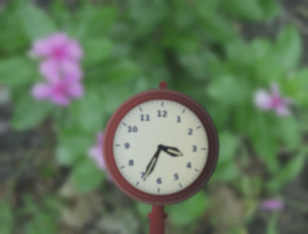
{"hour": 3, "minute": 34}
